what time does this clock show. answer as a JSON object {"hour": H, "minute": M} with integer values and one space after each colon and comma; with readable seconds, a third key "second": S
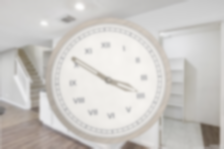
{"hour": 3, "minute": 51}
